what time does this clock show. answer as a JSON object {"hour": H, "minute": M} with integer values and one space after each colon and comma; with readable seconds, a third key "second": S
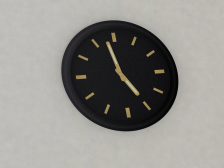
{"hour": 4, "minute": 58}
